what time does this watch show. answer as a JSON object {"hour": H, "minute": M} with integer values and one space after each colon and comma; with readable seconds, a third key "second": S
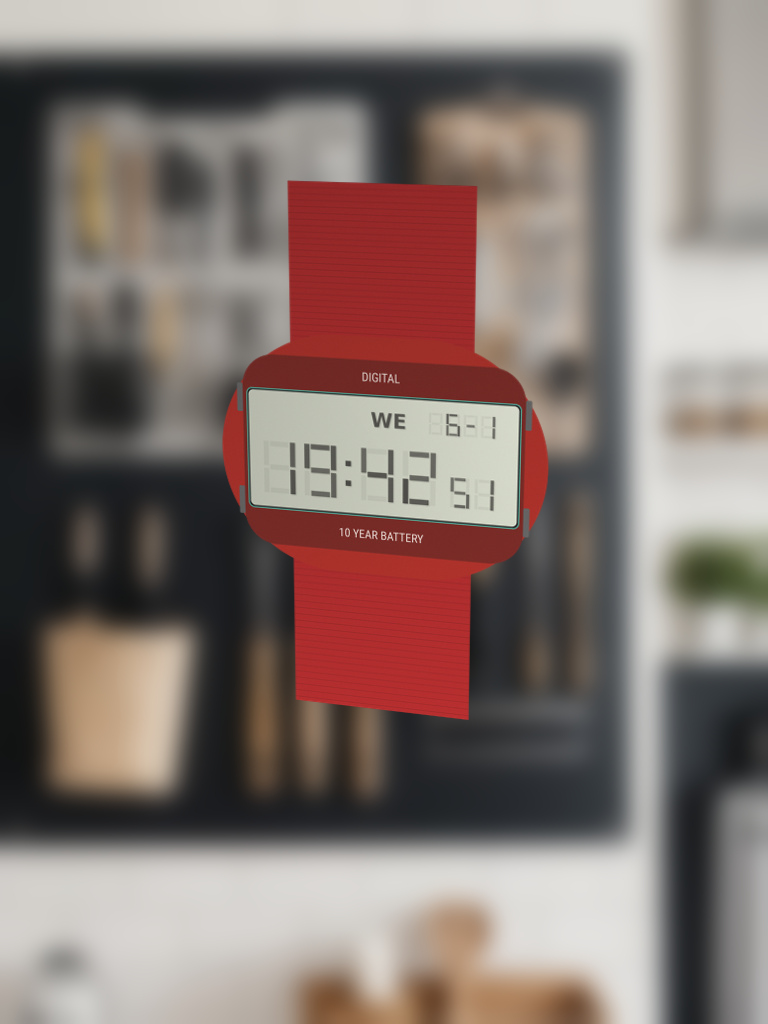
{"hour": 19, "minute": 42, "second": 51}
